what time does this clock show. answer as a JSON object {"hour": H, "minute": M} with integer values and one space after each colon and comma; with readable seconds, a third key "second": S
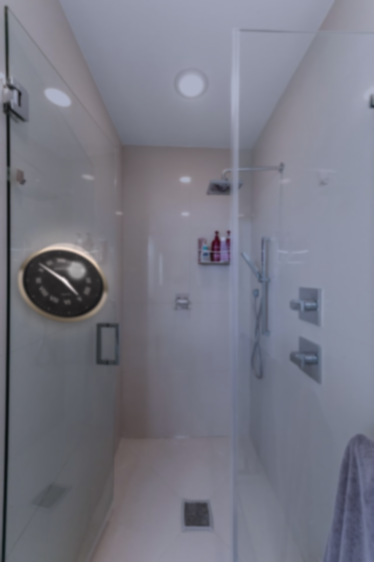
{"hour": 4, "minute": 52}
